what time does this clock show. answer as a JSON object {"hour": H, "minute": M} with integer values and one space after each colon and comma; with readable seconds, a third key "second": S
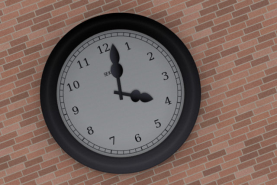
{"hour": 4, "minute": 2}
